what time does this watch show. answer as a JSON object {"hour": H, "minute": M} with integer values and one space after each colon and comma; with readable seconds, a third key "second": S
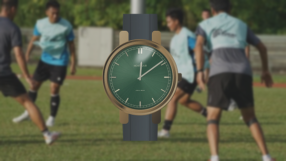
{"hour": 12, "minute": 9}
